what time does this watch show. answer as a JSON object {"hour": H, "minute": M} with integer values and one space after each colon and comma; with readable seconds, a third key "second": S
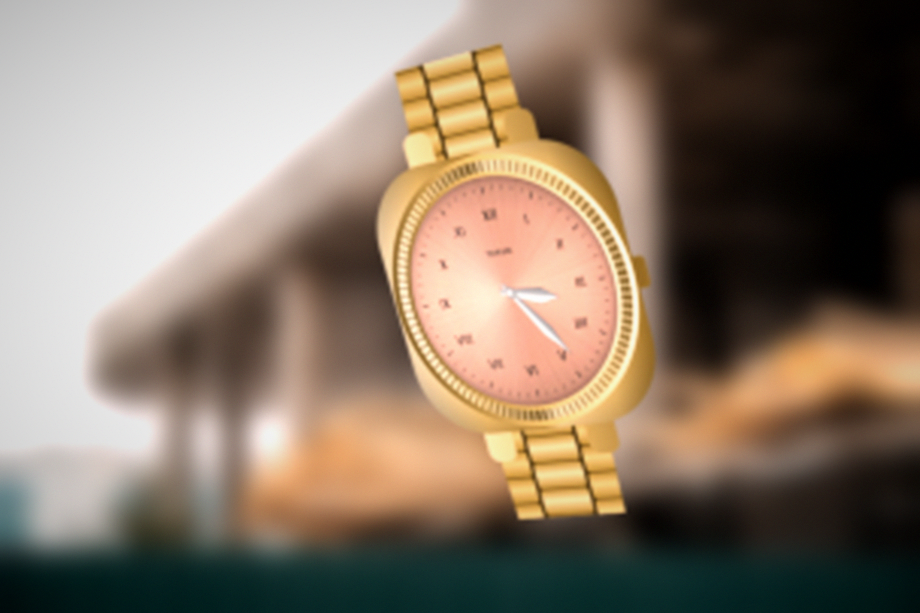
{"hour": 3, "minute": 24}
